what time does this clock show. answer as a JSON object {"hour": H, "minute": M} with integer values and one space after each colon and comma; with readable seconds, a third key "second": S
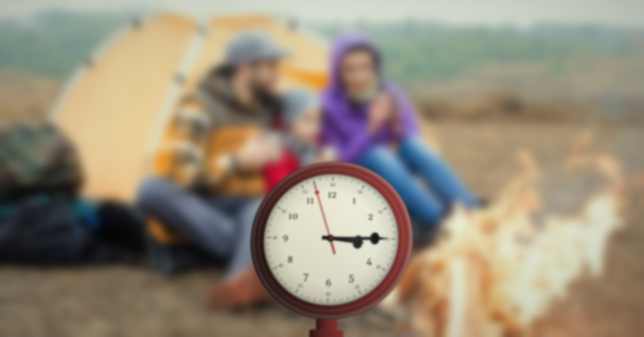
{"hour": 3, "minute": 14, "second": 57}
